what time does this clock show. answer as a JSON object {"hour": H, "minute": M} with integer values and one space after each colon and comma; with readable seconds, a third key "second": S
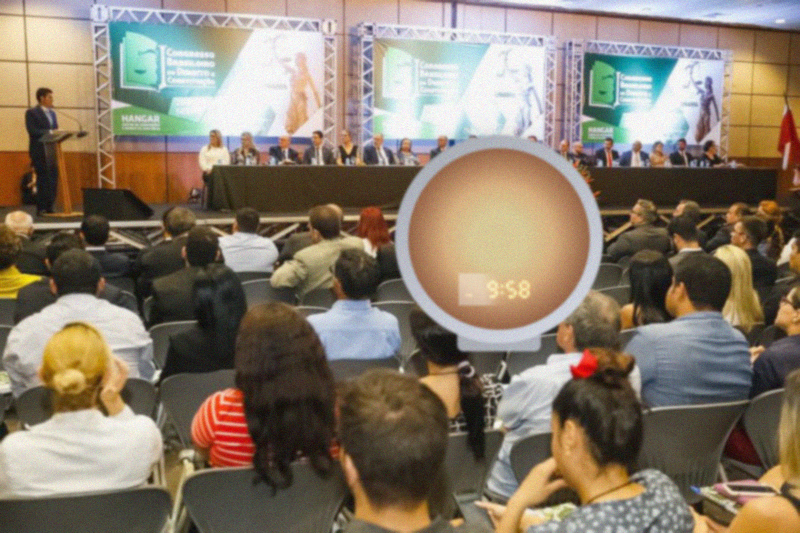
{"hour": 9, "minute": 58}
